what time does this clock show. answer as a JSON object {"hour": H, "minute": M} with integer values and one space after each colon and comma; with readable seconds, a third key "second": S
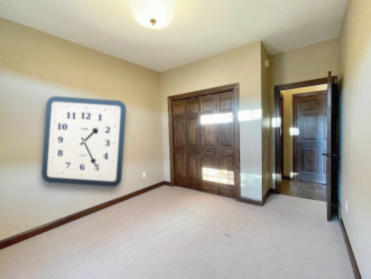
{"hour": 1, "minute": 25}
